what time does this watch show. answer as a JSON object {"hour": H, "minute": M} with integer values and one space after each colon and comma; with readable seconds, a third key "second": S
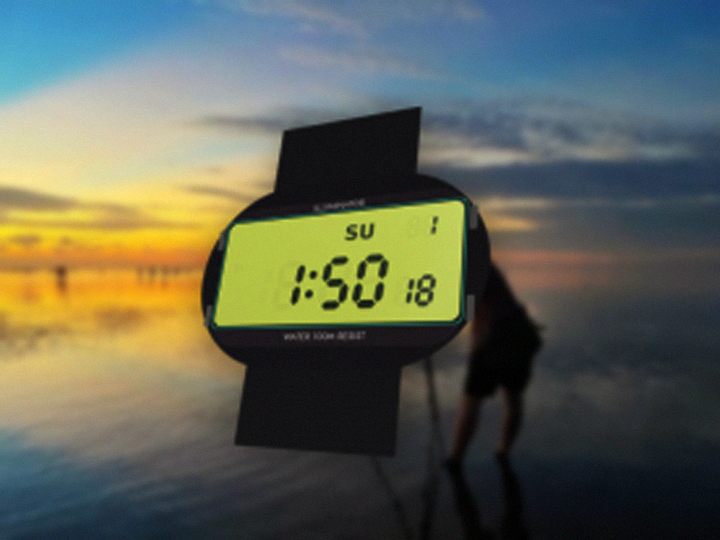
{"hour": 1, "minute": 50, "second": 18}
